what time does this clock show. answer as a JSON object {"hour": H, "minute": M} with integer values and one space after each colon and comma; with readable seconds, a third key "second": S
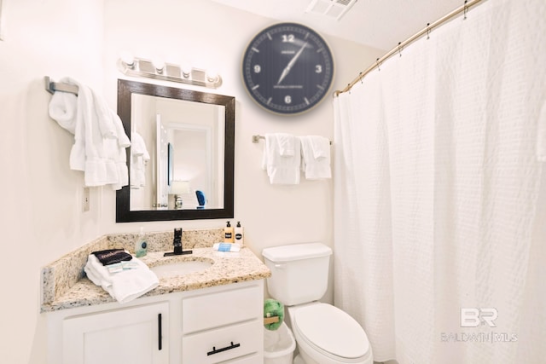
{"hour": 7, "minute": 6}
